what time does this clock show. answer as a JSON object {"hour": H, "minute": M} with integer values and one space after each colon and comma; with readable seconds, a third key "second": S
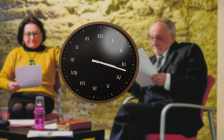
{"hour": 3, "minute": 17}
